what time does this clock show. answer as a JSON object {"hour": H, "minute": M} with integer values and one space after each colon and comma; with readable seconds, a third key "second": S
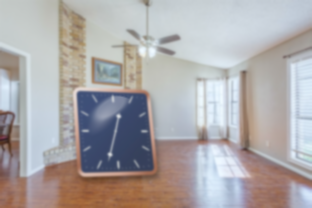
{"hour": 12, "minute": 33}
